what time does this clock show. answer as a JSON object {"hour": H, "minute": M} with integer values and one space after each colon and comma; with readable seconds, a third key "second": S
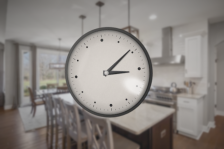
{"hour": 3, "minute": 9}
